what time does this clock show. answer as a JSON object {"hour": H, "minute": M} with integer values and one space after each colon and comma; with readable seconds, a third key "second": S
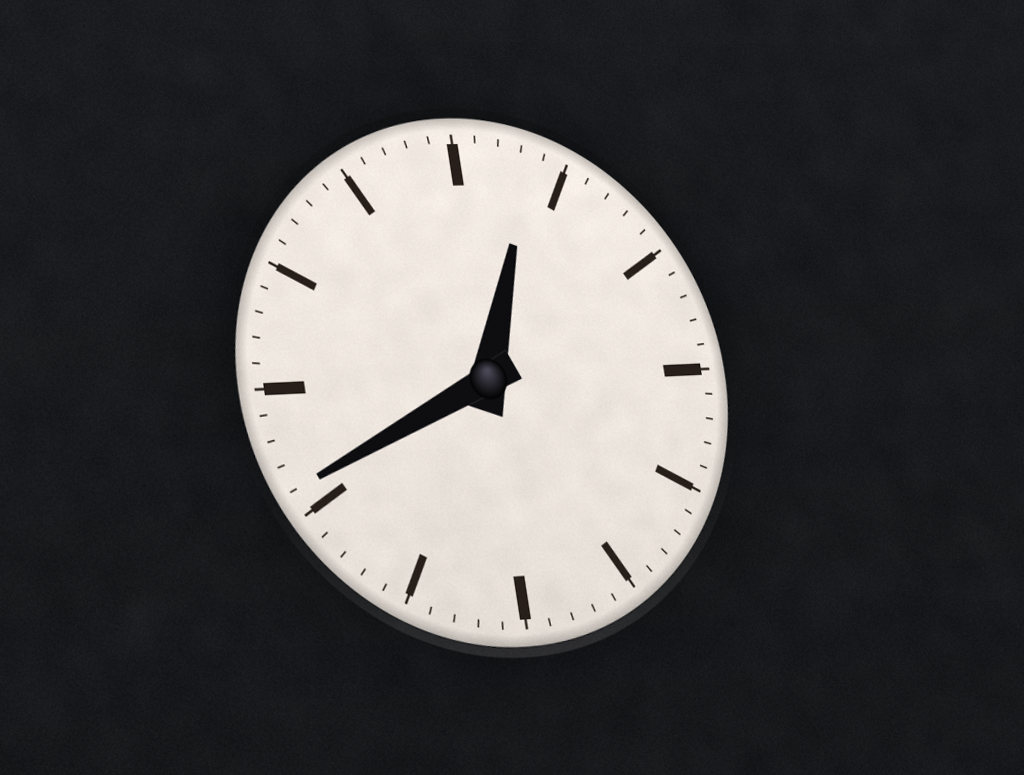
{"hour": 12, "minute": 41}
